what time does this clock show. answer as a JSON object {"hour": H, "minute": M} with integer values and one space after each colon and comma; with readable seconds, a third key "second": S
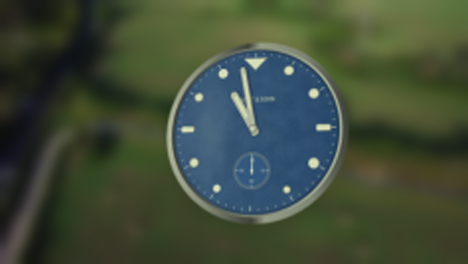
{"hour": 10, "minute": 58}
